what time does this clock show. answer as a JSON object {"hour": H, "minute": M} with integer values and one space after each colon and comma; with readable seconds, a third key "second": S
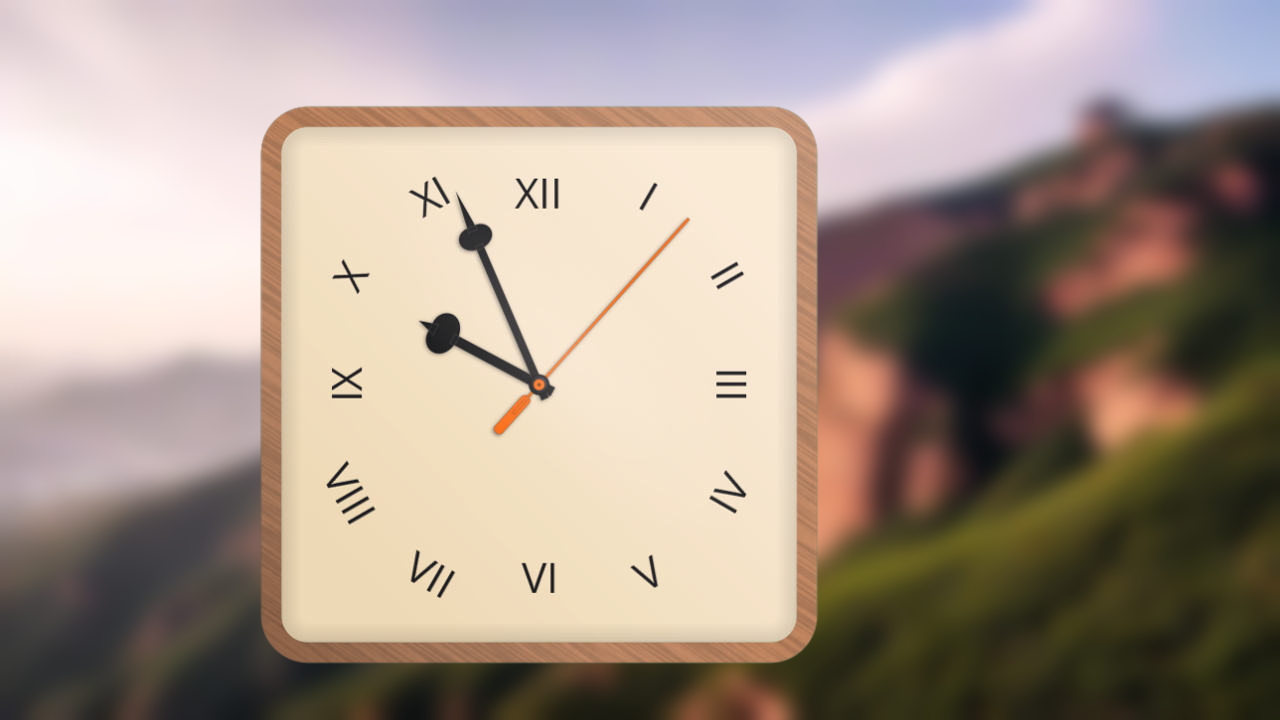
{"hour": 9, "minute": 56, "second": 7}
